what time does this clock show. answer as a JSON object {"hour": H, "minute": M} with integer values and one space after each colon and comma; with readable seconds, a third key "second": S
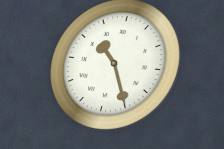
{"hour": 10, "minute": 25}
